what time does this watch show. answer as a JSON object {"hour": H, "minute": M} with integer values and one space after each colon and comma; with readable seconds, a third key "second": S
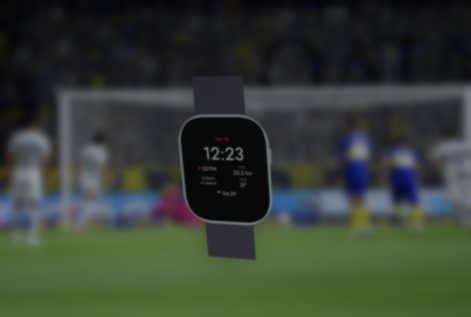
{"hour": 12, "minute": 23}
